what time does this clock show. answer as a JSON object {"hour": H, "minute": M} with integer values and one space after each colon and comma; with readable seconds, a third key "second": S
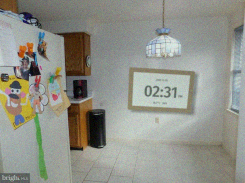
{"hour": 2, "minute": 31}
